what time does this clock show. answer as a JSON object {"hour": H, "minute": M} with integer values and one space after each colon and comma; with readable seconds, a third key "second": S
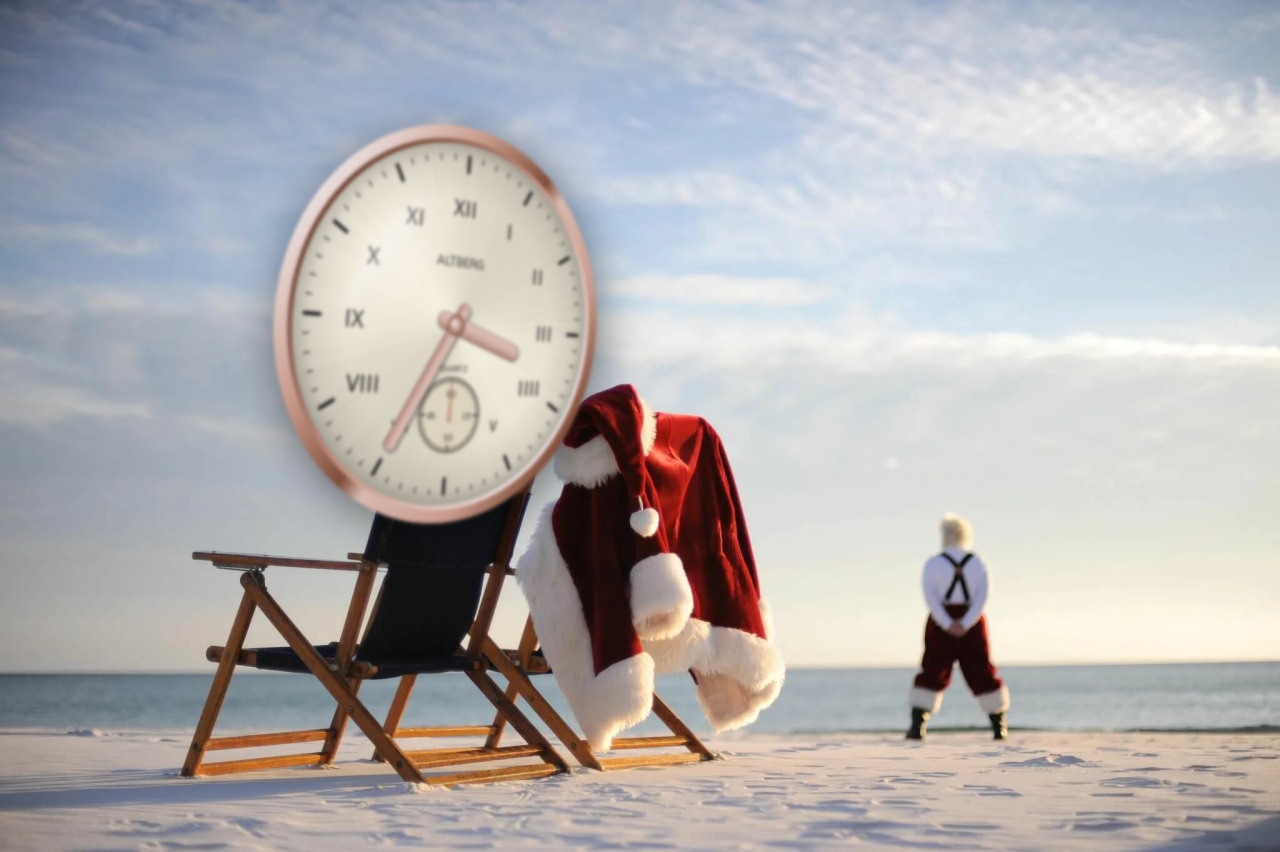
{"hour": 3, "minute": 35}
